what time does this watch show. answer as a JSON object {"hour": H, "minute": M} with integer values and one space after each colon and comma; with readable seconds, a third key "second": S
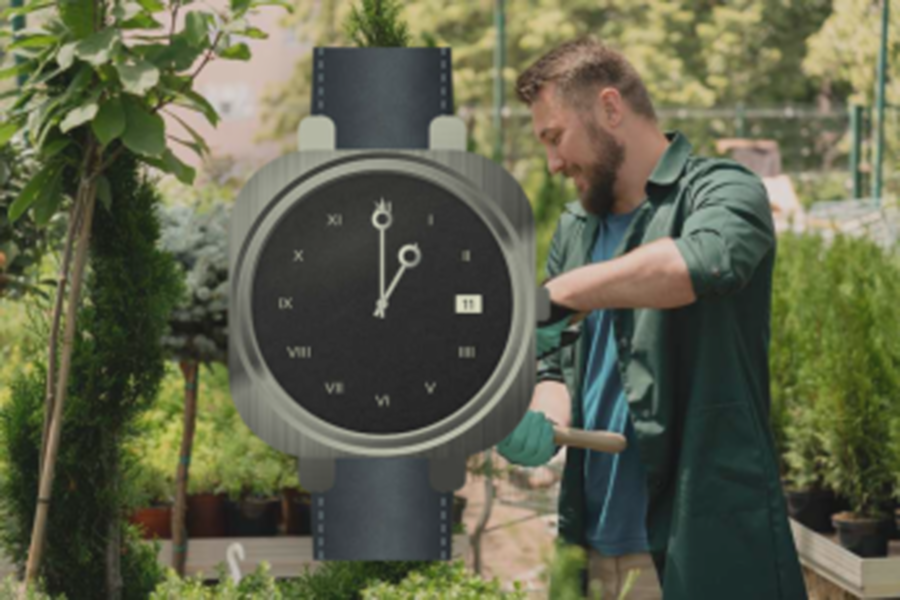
{"hour": 1, "minute": 0}
